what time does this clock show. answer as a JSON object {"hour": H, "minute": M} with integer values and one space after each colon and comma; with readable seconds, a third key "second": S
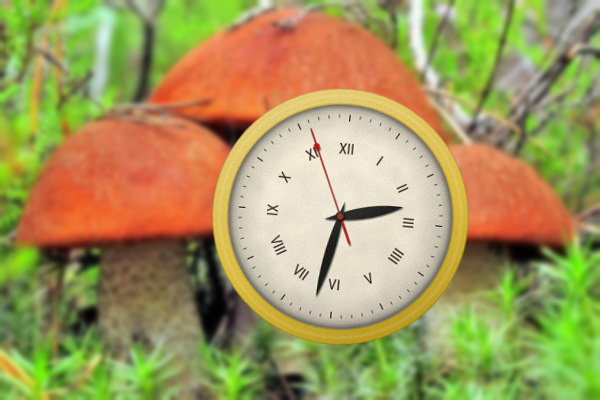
{"hour": 2, "minute": 31, "second": 56}
